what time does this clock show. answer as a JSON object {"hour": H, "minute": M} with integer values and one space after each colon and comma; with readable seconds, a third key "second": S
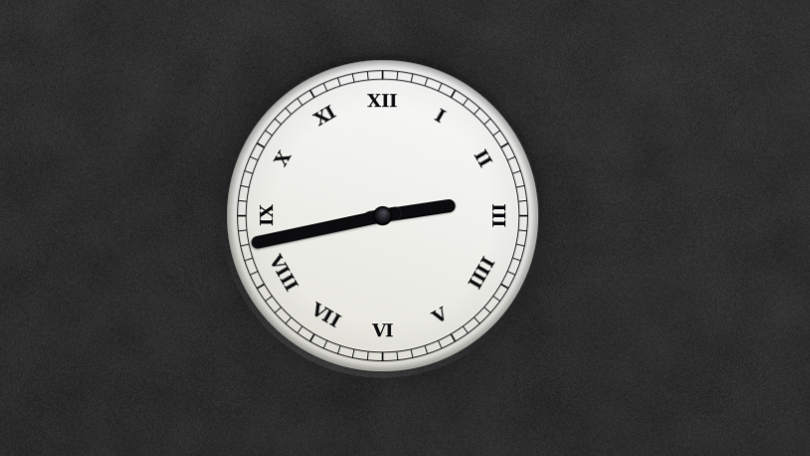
{"hour": 2, "minute": 43}
